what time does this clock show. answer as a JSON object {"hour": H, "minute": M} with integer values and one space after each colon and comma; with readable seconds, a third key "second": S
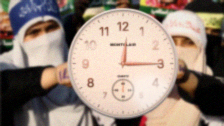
{"hour": 12, "minute": 15}
